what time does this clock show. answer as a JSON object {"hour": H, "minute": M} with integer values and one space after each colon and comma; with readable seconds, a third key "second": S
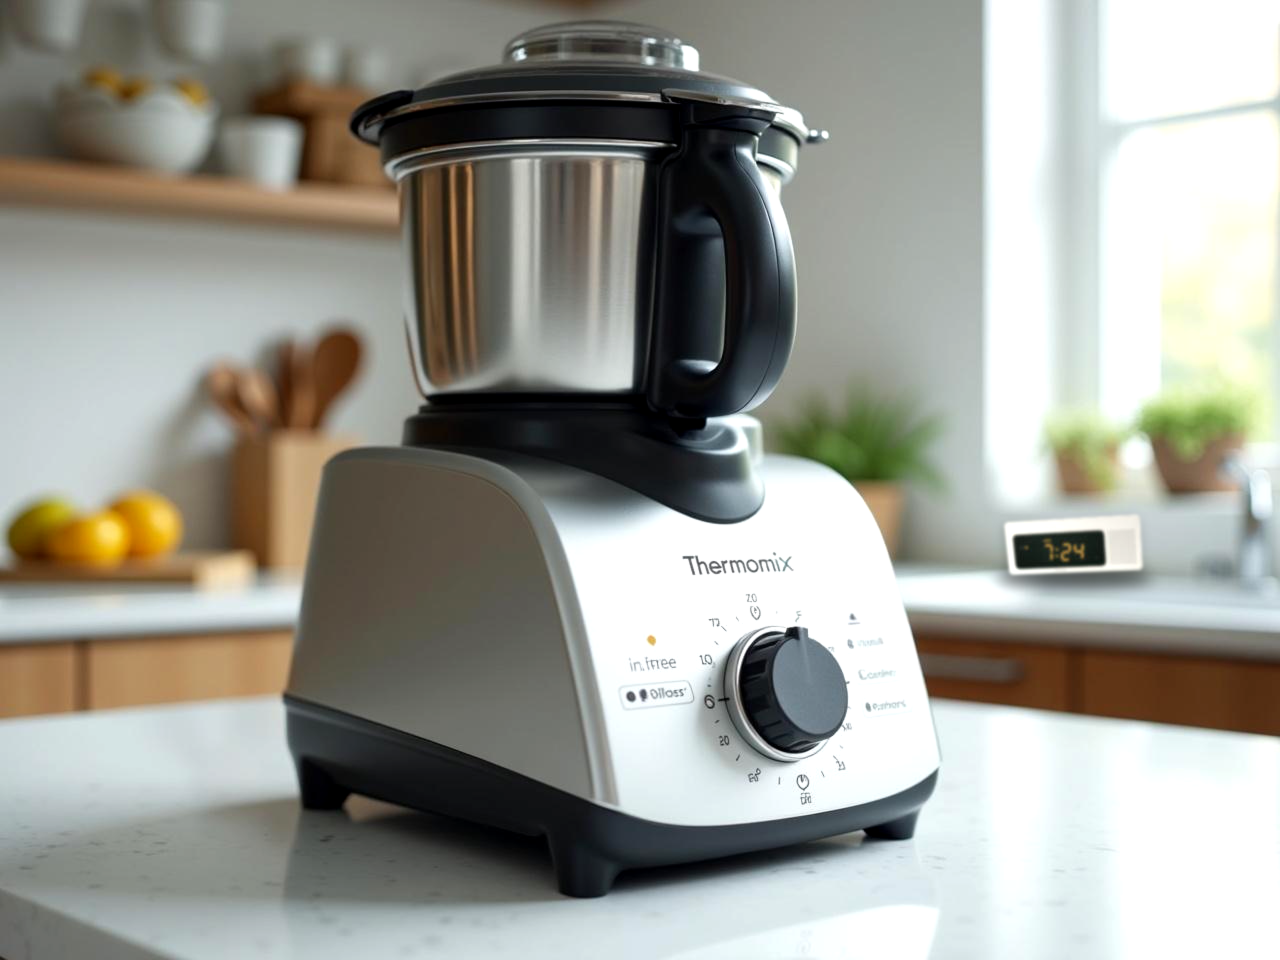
{"hour": 7, "minute": 24}
